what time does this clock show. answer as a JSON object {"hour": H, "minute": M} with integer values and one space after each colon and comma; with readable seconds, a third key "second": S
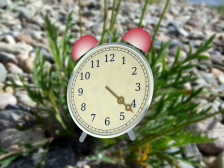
{"hour": 4, "minute": 22}
